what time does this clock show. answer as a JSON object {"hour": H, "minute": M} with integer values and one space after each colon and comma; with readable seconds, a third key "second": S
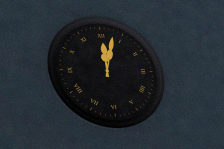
{"hour": 12, "minute": 3}
